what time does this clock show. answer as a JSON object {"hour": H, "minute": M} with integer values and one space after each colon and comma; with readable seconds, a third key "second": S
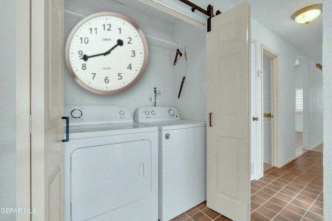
{"hour": 1, "minute": 43}
